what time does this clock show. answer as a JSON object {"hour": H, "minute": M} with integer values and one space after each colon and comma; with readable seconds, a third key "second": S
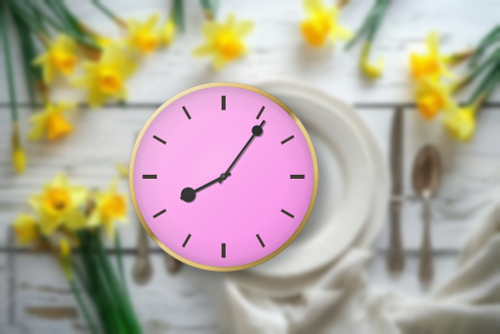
{"hour": 8, "minute": 6}
